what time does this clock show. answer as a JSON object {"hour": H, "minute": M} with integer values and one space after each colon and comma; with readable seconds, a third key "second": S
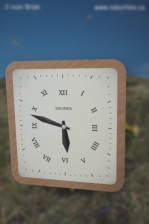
{"hour": 5, "minute": 48}
